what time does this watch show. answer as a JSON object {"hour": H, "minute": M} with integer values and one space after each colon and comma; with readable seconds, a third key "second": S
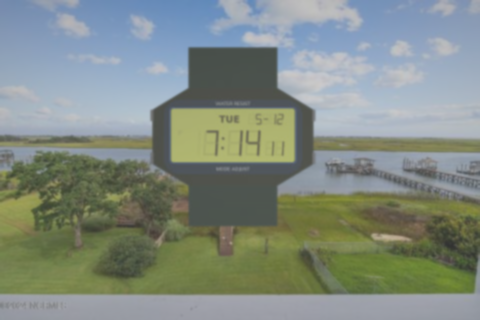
{"hour": 7, "minute": 14, "second": 11}
